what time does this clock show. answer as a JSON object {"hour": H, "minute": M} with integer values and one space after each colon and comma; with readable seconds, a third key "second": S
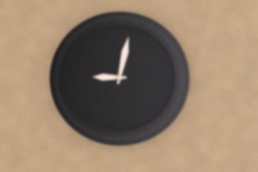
{"hour": 9, "minute": 2}
